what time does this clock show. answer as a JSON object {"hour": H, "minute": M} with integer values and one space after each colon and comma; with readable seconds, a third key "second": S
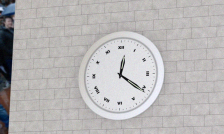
{"hour": 12, "minute": 21}
